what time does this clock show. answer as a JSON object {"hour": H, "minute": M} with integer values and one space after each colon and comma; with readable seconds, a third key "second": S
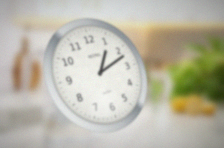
{"hour": 1, "minute": 12}
